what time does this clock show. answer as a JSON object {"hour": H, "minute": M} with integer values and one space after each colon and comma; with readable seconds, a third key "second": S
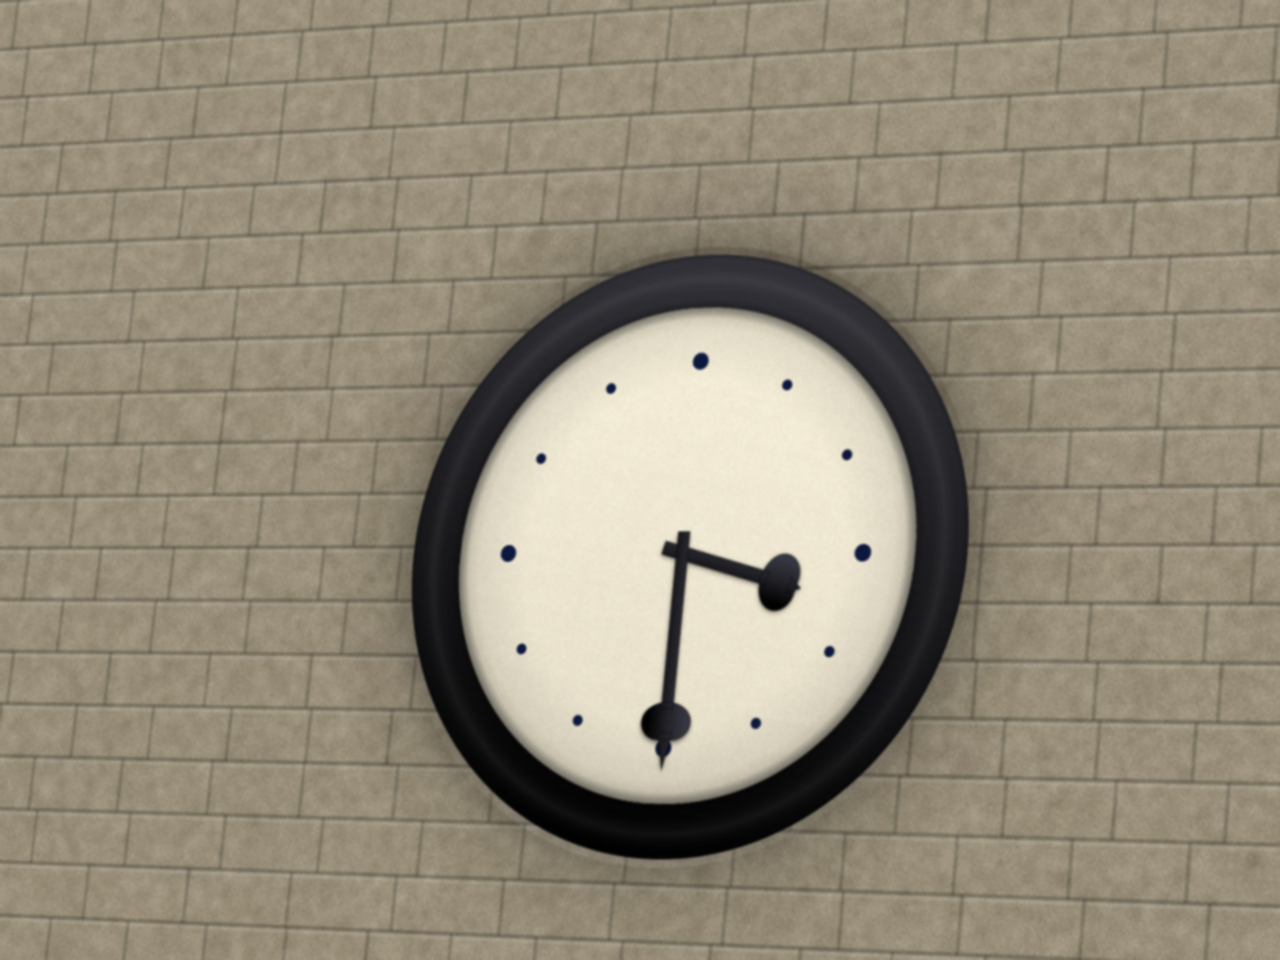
{"hour": 3, "minute": 30}
